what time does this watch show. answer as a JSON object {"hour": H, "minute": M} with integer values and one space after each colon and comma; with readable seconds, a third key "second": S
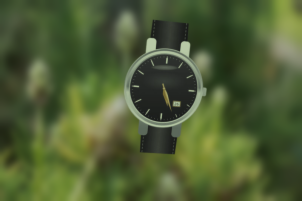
{"hour": 5, "minute": 26}
